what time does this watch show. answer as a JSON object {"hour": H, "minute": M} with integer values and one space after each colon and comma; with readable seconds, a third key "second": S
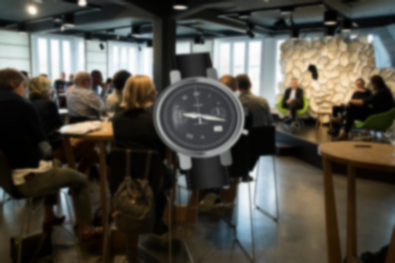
{"hour": 9, "minute": 18}
